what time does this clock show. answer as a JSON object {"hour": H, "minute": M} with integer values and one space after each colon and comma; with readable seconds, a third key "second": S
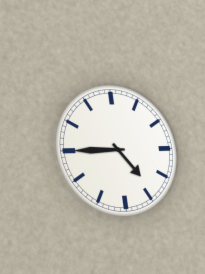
{"hour": 4, "minute": 45}
